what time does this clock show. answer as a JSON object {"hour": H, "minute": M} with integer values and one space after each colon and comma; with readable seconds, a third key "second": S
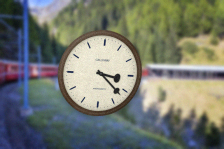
{"hour": 3, "minute": 22}
